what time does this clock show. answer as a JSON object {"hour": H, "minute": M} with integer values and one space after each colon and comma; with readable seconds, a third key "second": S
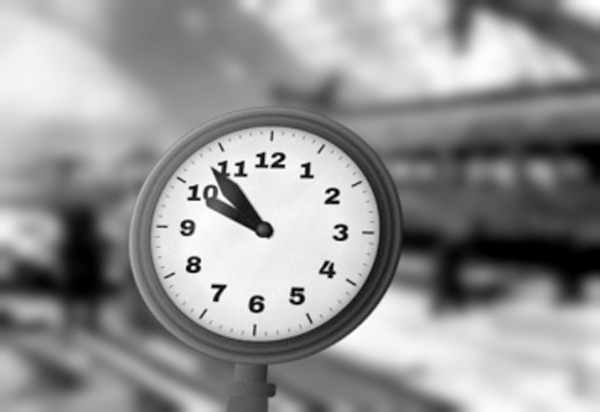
{"hour": 9, "minute": 53}
